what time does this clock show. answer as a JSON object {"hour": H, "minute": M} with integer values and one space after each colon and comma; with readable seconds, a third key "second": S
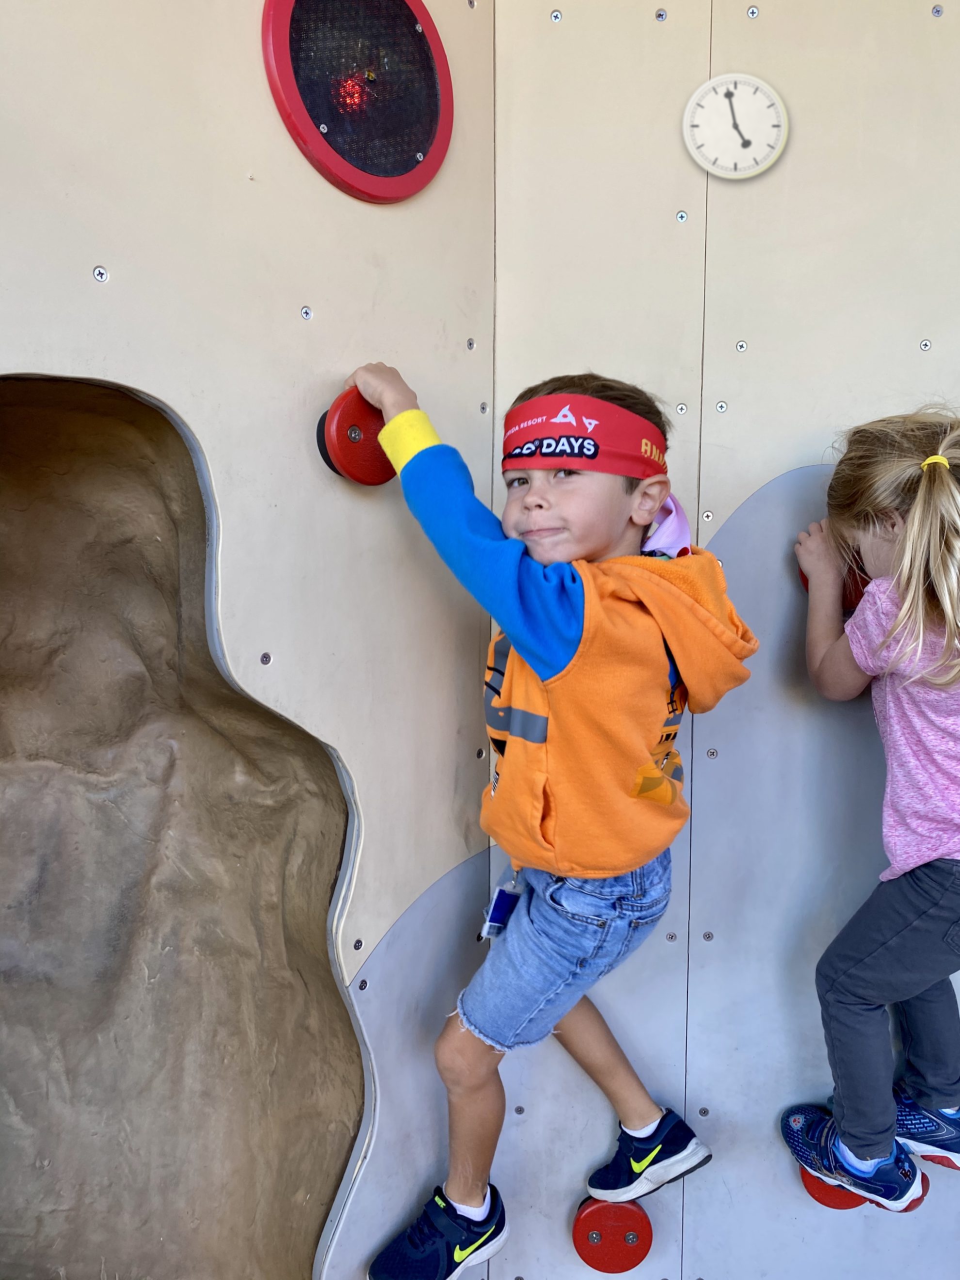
{"hour": 4, "minute": 58}
